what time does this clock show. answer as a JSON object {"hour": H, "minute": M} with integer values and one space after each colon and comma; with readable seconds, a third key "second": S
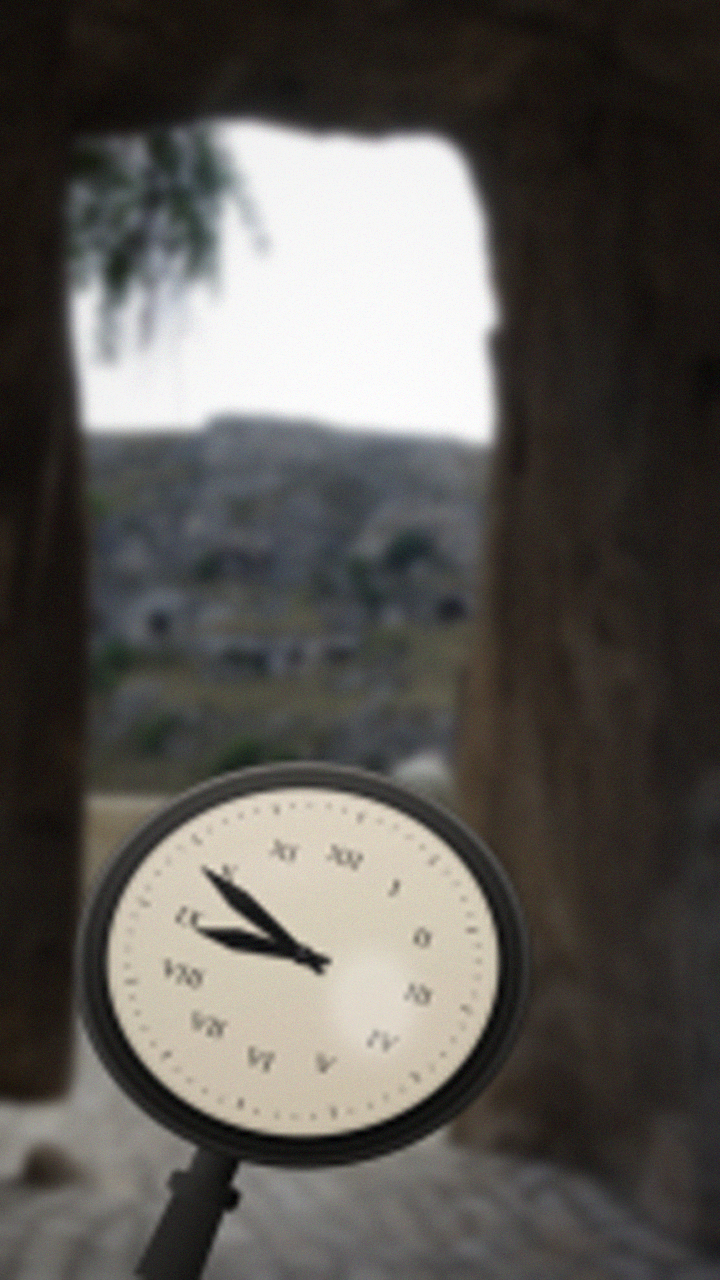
{"hour": 8, "minute": 49}
